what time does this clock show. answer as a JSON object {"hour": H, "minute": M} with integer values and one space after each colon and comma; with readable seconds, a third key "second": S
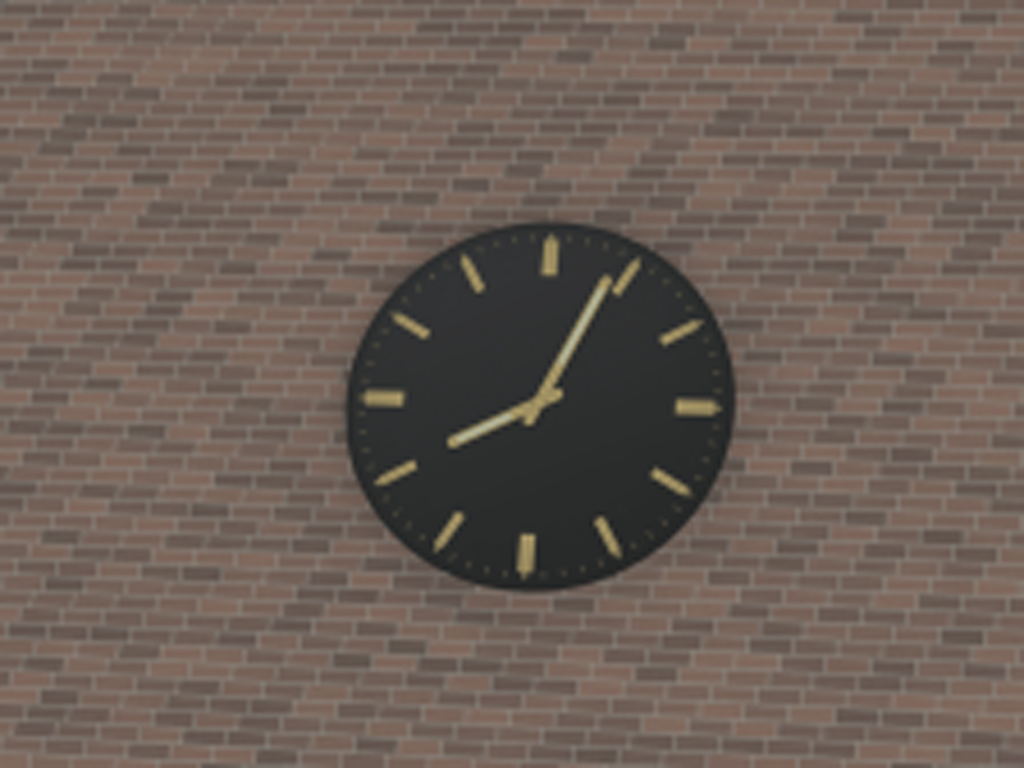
{"hour": 8, "minute": 4}
